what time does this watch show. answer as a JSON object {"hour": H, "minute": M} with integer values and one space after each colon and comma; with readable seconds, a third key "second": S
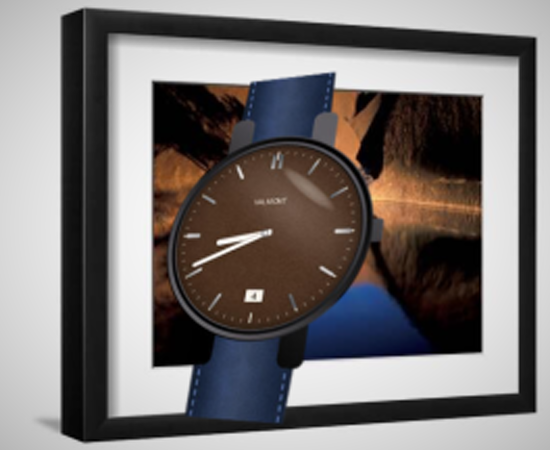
{"hour": 8, "minute": 41}
